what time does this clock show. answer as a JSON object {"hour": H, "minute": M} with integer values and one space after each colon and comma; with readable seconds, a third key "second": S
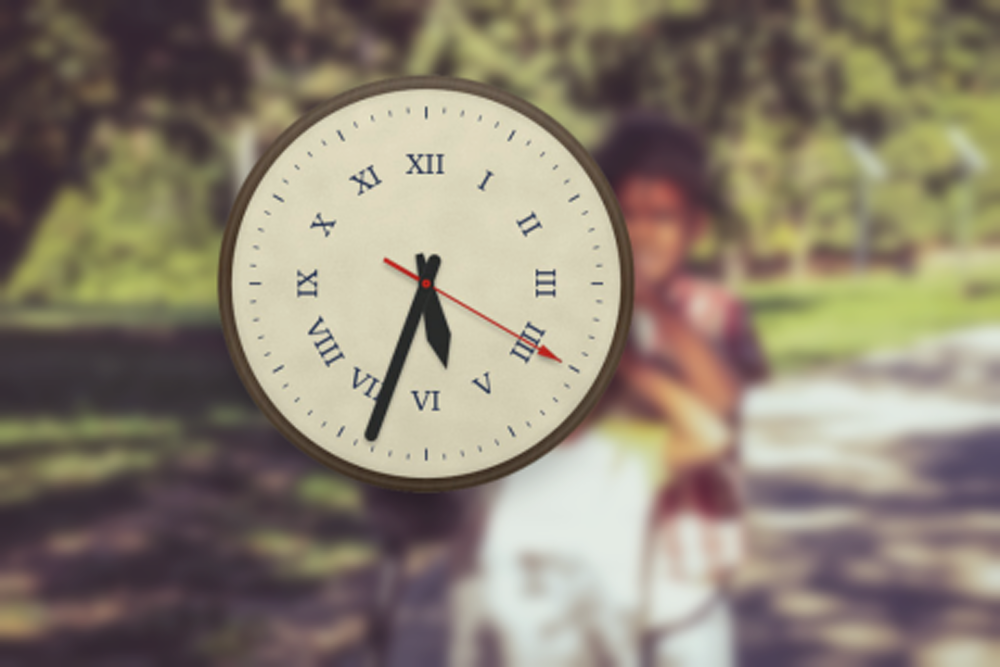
{"hour": 5, "minute": 33, "second": 20}
